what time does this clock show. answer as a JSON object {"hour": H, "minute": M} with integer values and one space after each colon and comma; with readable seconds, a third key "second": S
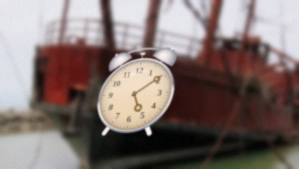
{"hour": 5, "minute": 9}
